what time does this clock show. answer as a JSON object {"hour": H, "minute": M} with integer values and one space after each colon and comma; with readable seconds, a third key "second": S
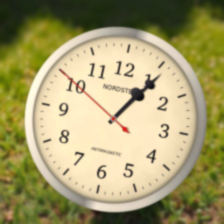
{"hour": 1, "minute": 5, "second": 50}
